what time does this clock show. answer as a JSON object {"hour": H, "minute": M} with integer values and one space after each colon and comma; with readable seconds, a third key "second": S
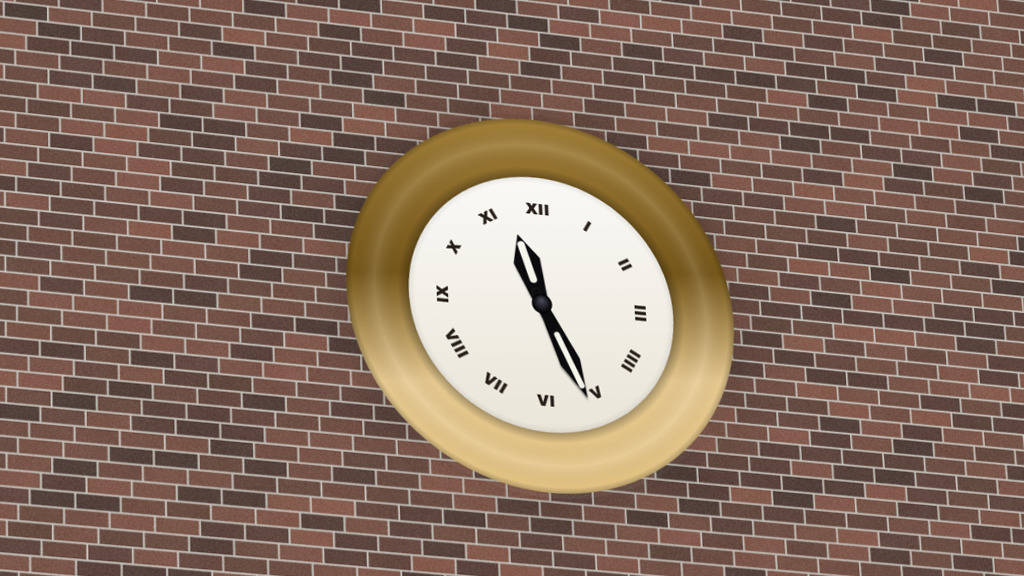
{"hour": 11, "minute": 26}
